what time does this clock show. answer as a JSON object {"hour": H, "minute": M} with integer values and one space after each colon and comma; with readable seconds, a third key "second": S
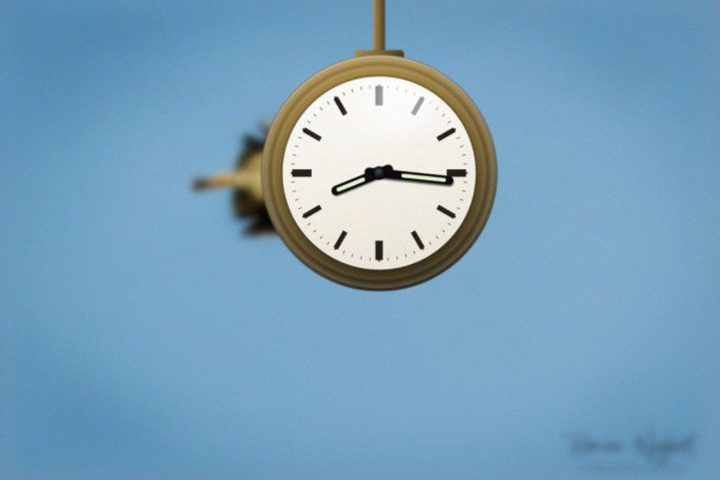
{"hour": 8, "minute": 16}
